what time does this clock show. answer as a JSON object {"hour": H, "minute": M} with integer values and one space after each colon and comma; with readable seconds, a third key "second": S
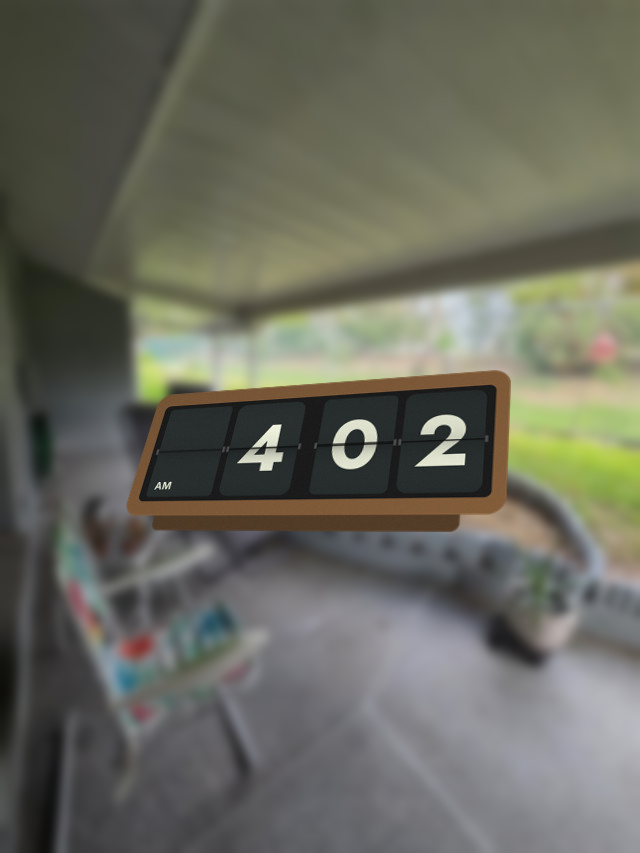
{"hour": 4, "minute": 2}
